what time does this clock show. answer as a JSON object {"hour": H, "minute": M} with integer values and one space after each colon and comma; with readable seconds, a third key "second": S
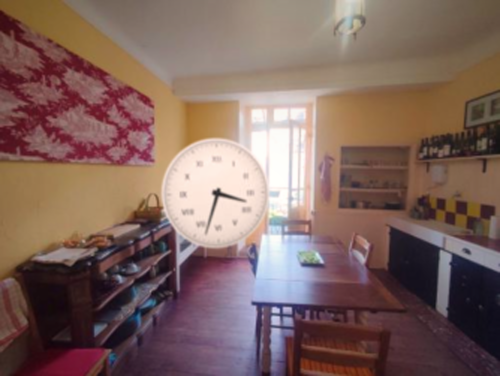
{"hour": 3, "minute": 33}
